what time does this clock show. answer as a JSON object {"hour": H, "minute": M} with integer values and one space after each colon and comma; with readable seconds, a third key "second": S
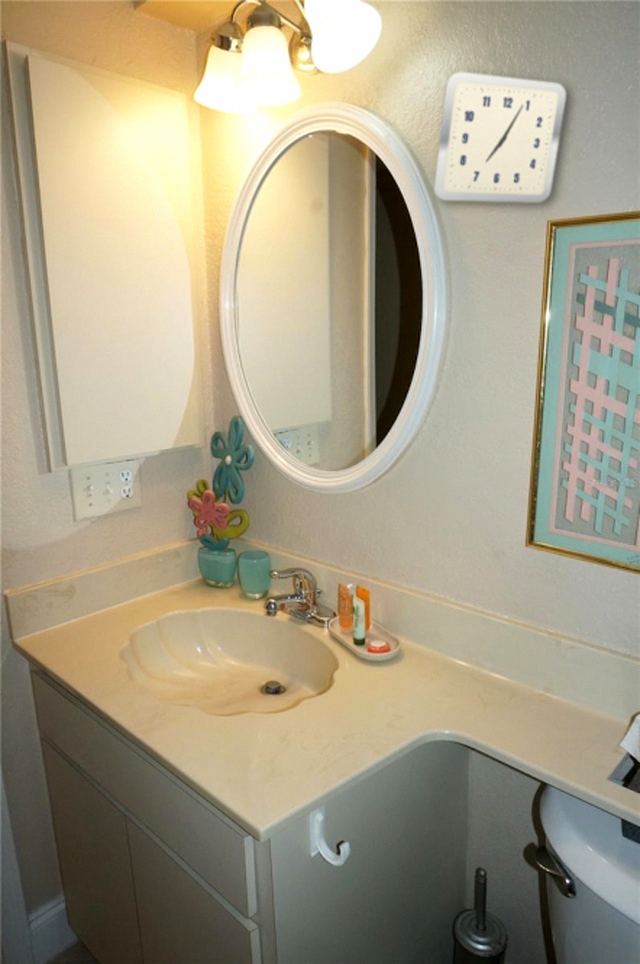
{"hour": 7, "minute": 4}
